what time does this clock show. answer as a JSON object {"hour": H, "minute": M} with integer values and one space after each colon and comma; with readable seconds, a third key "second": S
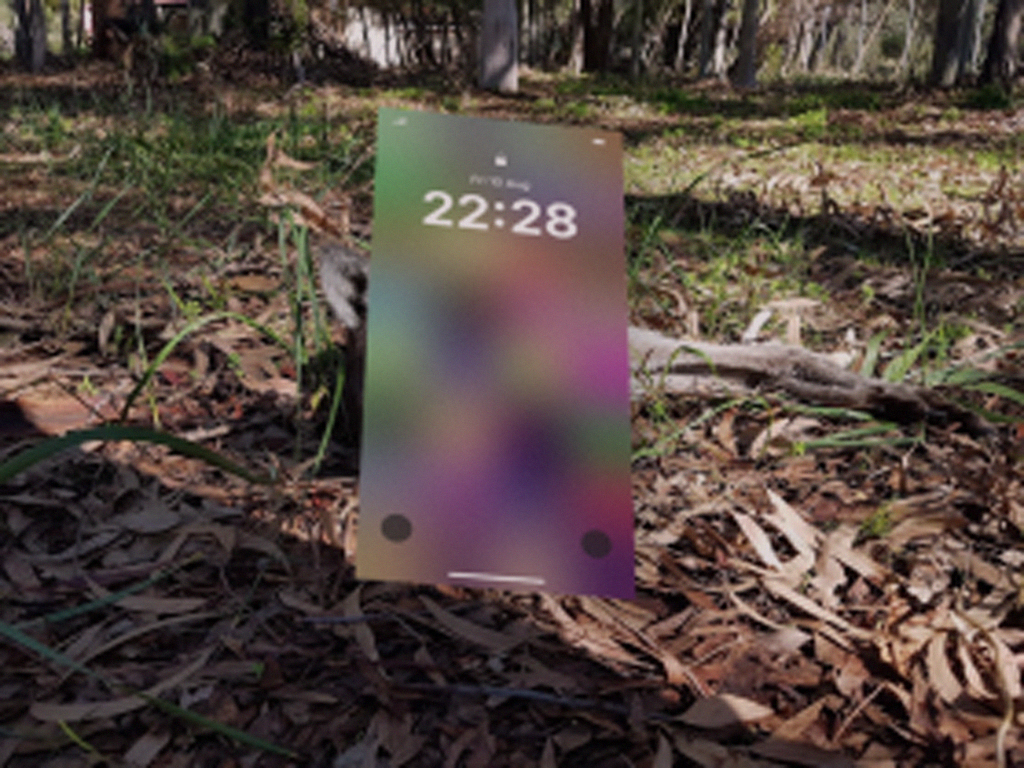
{"hour": 22, "minute": 28}
